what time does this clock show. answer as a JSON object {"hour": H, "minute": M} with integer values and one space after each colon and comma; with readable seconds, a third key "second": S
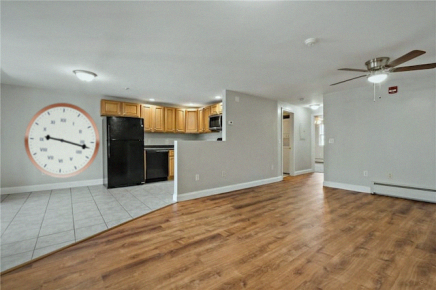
{"hour": 9, "minute": 17}
